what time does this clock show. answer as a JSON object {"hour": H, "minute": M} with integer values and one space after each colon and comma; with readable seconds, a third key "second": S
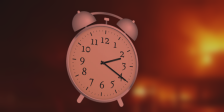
{"hour": 2, "minute": 20}
